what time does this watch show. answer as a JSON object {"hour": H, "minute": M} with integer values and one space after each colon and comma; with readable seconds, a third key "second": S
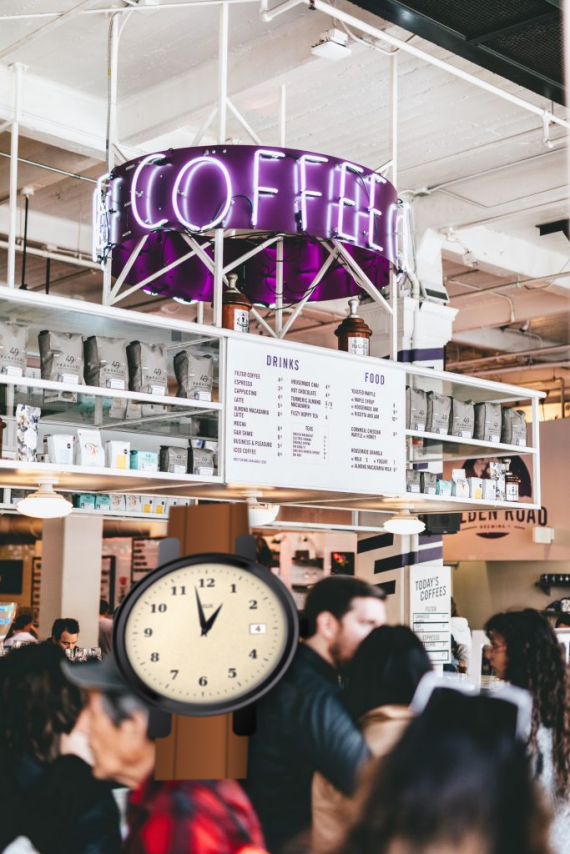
{"hour": 12, "minute": 58}
